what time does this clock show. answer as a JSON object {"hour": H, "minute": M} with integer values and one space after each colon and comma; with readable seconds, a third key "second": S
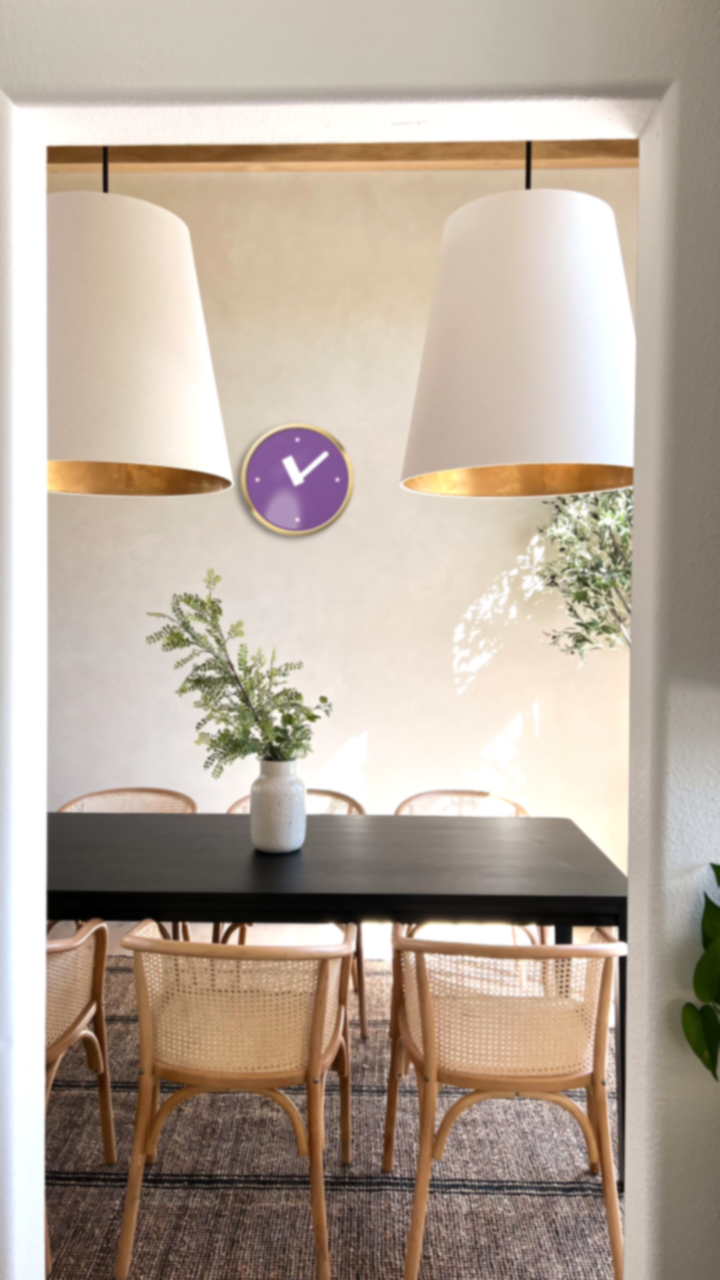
{"hour": 11, "minute": 8}
